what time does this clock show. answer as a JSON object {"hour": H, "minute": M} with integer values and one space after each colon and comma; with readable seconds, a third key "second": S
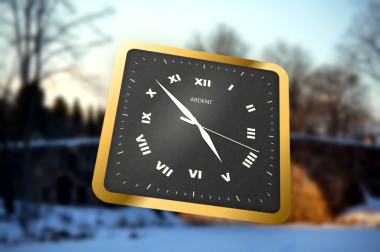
{"hour": 4, "minute": 52, "second": 18}
